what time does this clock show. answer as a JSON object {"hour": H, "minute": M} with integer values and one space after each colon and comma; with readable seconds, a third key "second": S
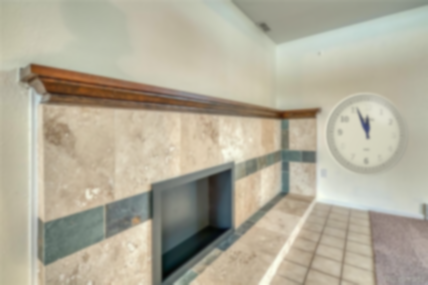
{"hour": 11, "minute": 56}
